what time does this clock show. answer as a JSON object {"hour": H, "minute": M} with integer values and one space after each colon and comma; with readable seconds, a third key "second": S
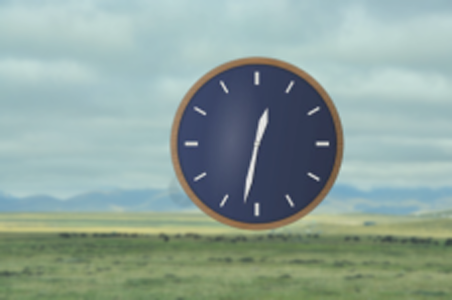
{"hour": 12, "minute": 32}
